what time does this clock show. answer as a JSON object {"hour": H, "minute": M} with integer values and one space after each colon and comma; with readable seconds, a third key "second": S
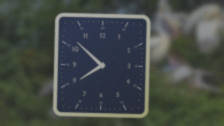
{"hour": 7, "minute": 52}
